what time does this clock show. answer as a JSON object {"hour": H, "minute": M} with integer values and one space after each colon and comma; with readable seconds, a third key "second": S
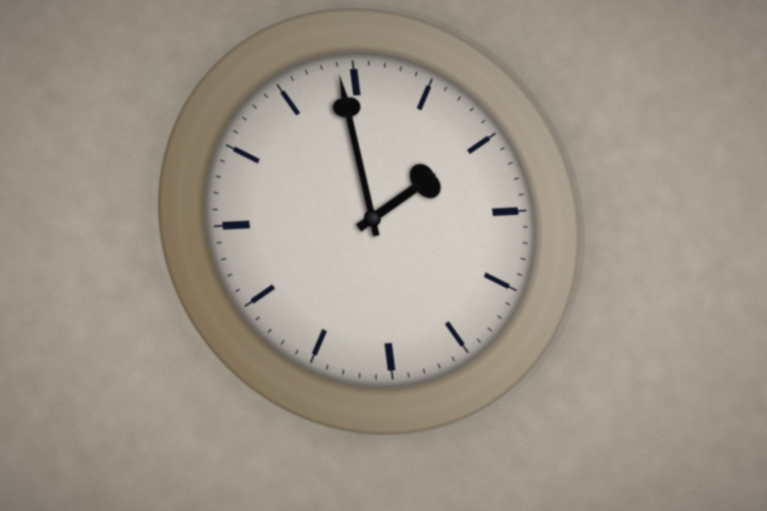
{"hour": 1, "minute": 59}
